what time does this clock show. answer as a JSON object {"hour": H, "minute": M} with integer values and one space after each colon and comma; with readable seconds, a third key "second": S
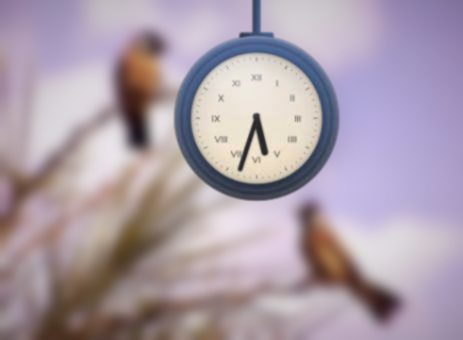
{"hour": 5, "minute": 33}
